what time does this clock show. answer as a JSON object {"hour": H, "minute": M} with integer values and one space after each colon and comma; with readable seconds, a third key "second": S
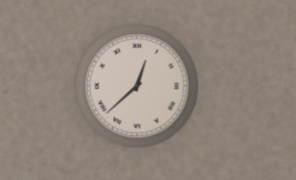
{"hour": 12, "minute": 38}
